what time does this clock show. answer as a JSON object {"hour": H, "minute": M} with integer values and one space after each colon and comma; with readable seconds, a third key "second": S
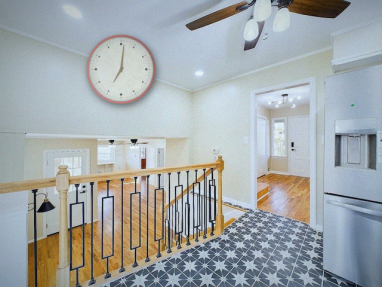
{"hour": 7, "minute": 1}
